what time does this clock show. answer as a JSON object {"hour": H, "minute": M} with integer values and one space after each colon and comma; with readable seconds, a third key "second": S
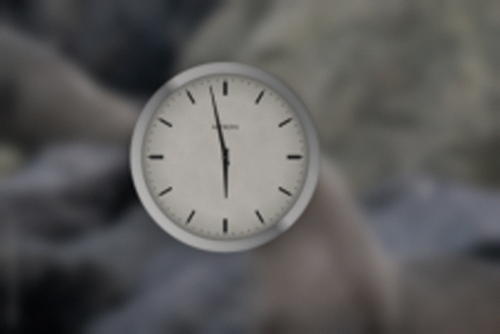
{"hour": 5, "minute": 58}
